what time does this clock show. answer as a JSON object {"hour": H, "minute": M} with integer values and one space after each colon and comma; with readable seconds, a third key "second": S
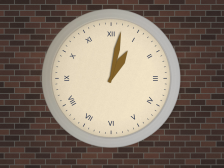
{"hour": 1, "minute": 2}
